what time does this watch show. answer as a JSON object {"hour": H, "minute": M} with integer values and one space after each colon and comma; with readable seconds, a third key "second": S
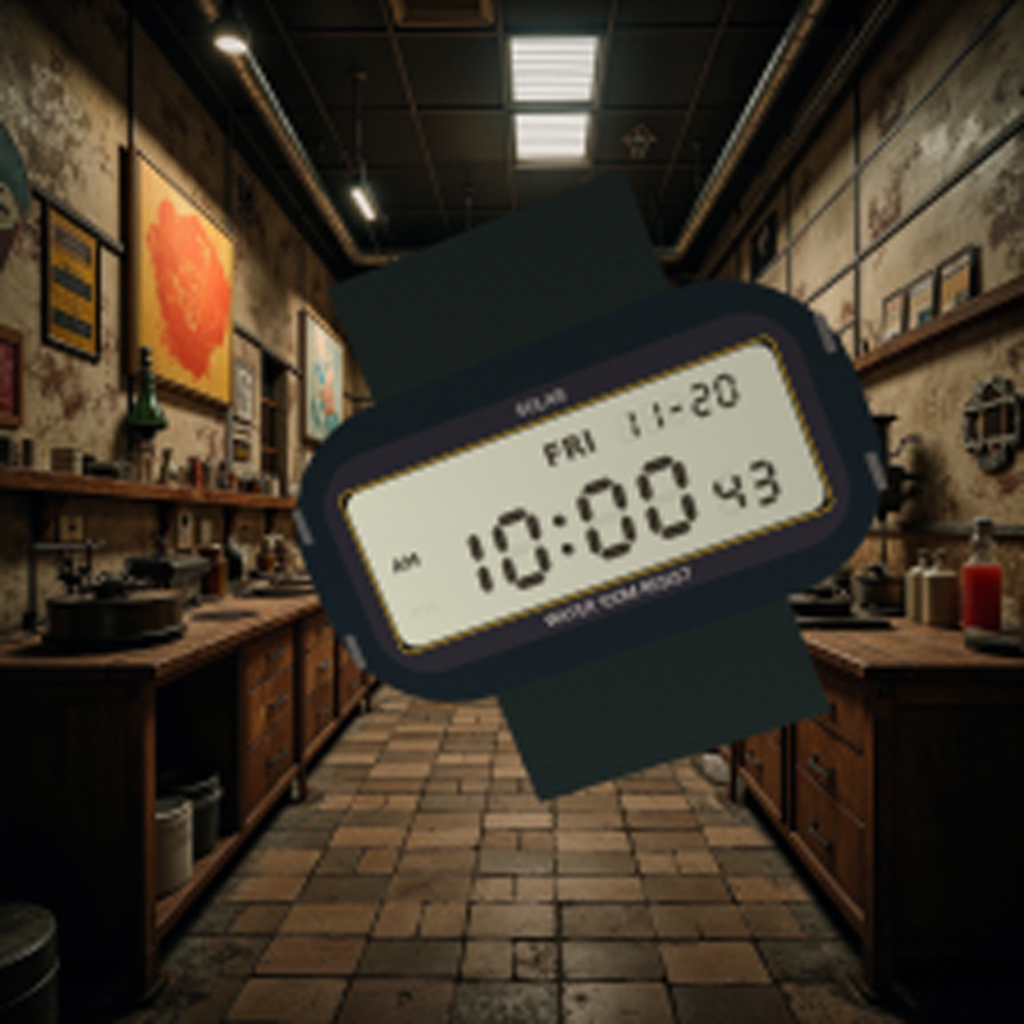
{"hour": 10, "minute": 0, "second": 43}
